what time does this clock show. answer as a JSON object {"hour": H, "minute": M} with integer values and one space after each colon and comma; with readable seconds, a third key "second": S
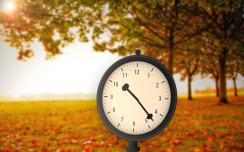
{"hour": 10, "minute": 23}
